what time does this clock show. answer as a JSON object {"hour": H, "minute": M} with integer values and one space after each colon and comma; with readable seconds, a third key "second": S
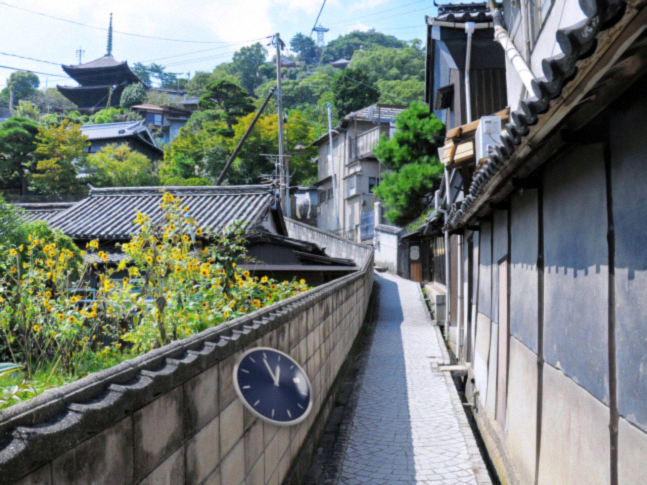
{"hour": 12, "minute": 59}
